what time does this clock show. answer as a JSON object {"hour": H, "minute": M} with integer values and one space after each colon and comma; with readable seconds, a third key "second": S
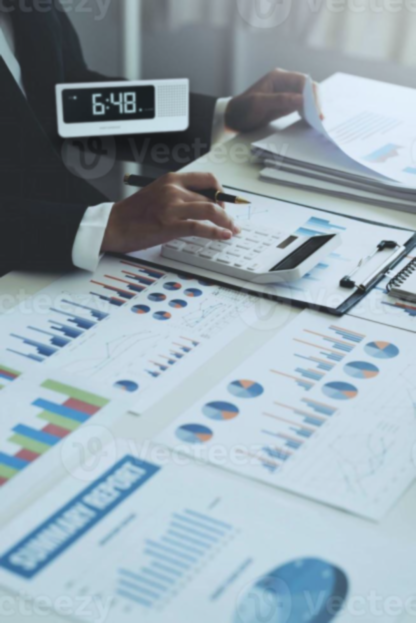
{"hour": 6, "minute": 48}
